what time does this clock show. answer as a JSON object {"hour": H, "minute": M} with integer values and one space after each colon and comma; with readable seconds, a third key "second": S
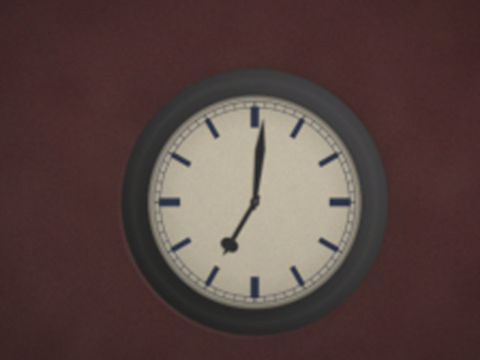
{"hour": 7, "minute": 1}
